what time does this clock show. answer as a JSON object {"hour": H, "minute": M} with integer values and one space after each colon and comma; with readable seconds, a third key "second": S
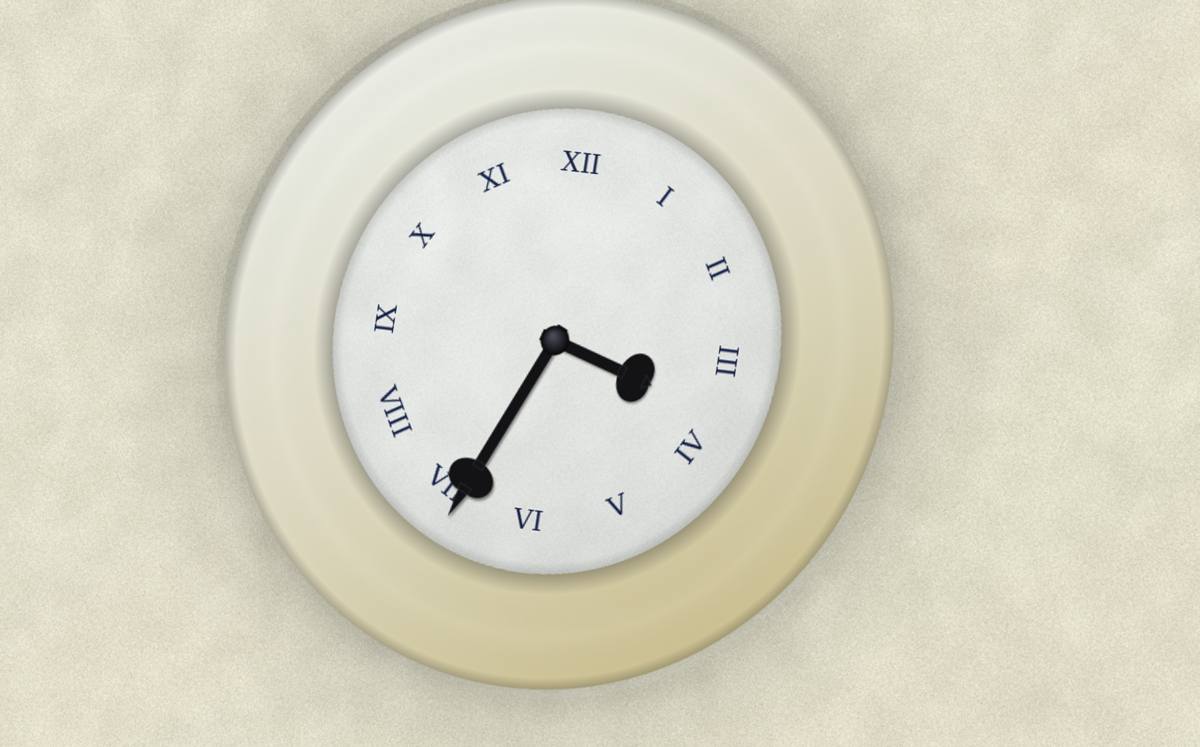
{"hour": 3, "minute": 34}
